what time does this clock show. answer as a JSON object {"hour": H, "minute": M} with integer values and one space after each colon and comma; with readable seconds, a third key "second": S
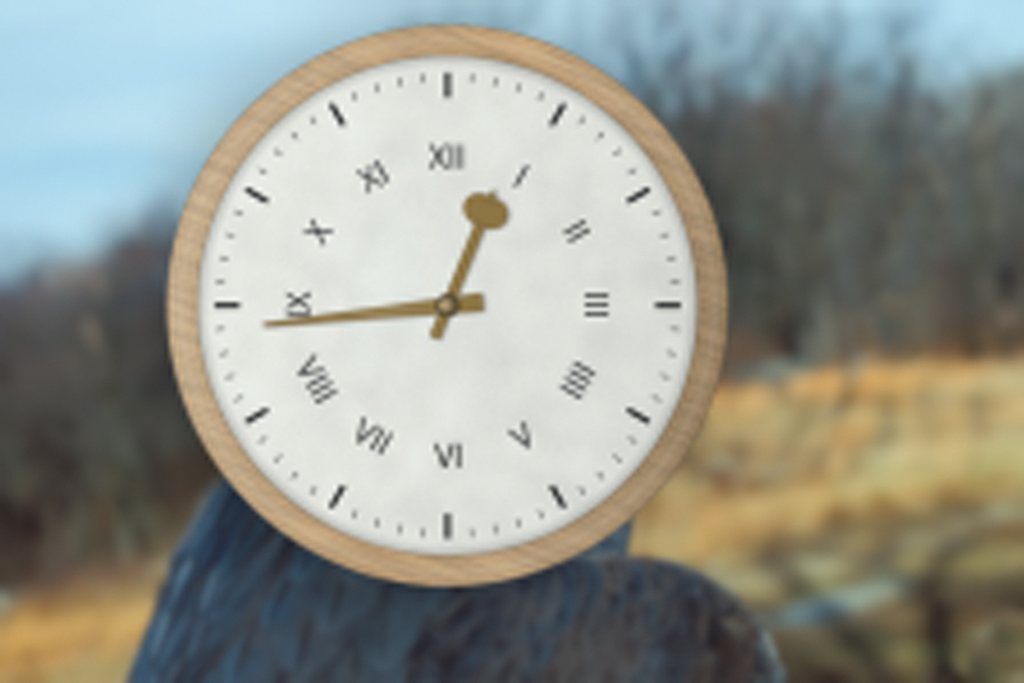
{"hour": 12, "minute": 44}
